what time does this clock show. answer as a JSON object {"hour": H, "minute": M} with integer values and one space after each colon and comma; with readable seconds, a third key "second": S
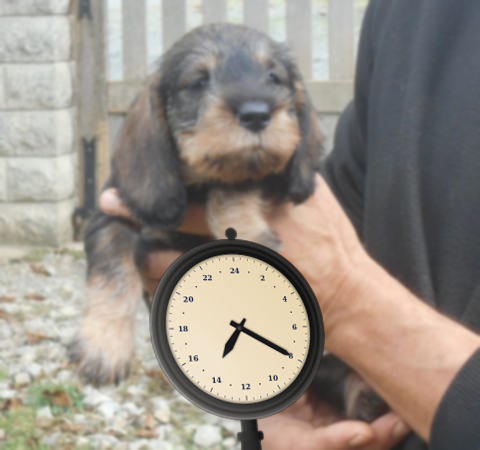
{"hour": 14, "minute": 20}
